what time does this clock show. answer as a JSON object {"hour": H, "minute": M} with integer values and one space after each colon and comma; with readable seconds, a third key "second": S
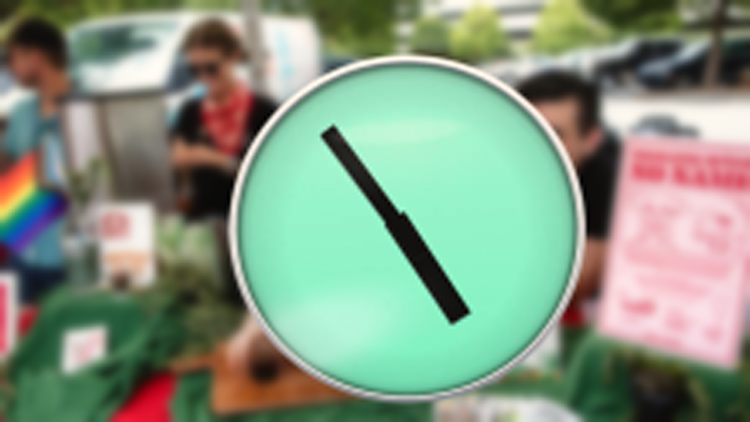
{"hour": 4, "minute": 54}
